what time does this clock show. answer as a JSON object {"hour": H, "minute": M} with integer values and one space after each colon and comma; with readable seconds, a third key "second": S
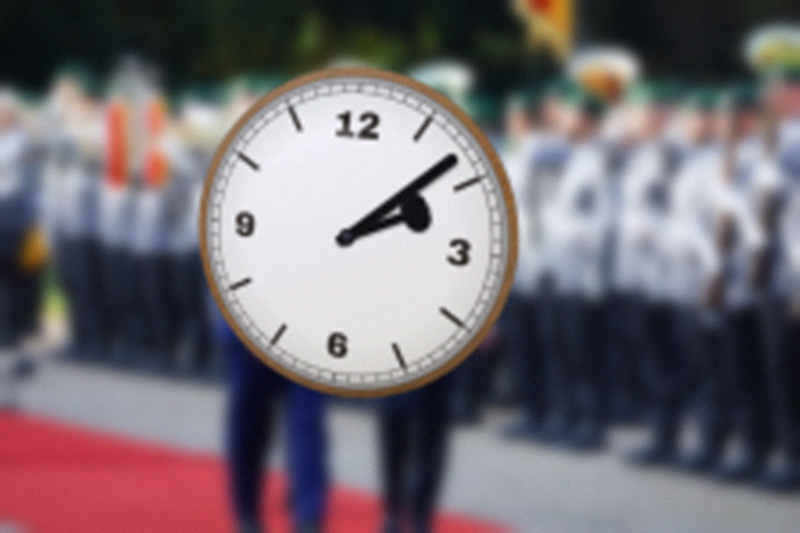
{"hour": 2, "minute": 8}
